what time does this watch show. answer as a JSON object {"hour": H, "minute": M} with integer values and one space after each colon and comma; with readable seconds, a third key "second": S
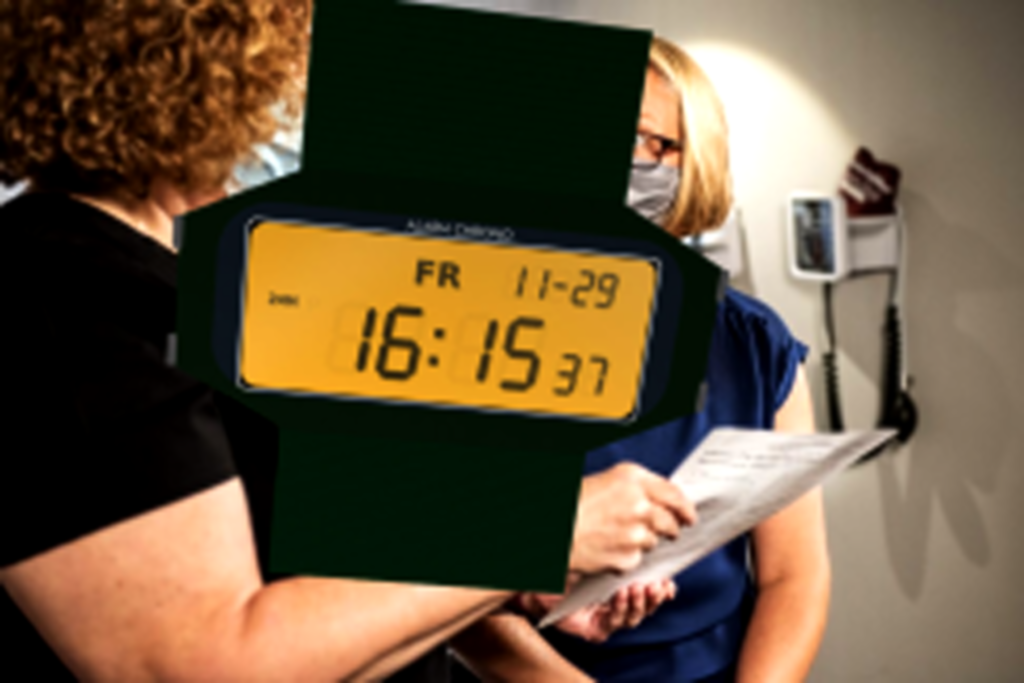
{"hour": 16, "minute": 15, "second": 37}
